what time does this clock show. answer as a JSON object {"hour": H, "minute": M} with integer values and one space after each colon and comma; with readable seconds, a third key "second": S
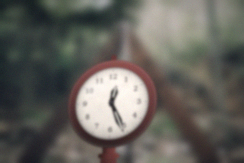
{"hour": 12, "minute": 26}
